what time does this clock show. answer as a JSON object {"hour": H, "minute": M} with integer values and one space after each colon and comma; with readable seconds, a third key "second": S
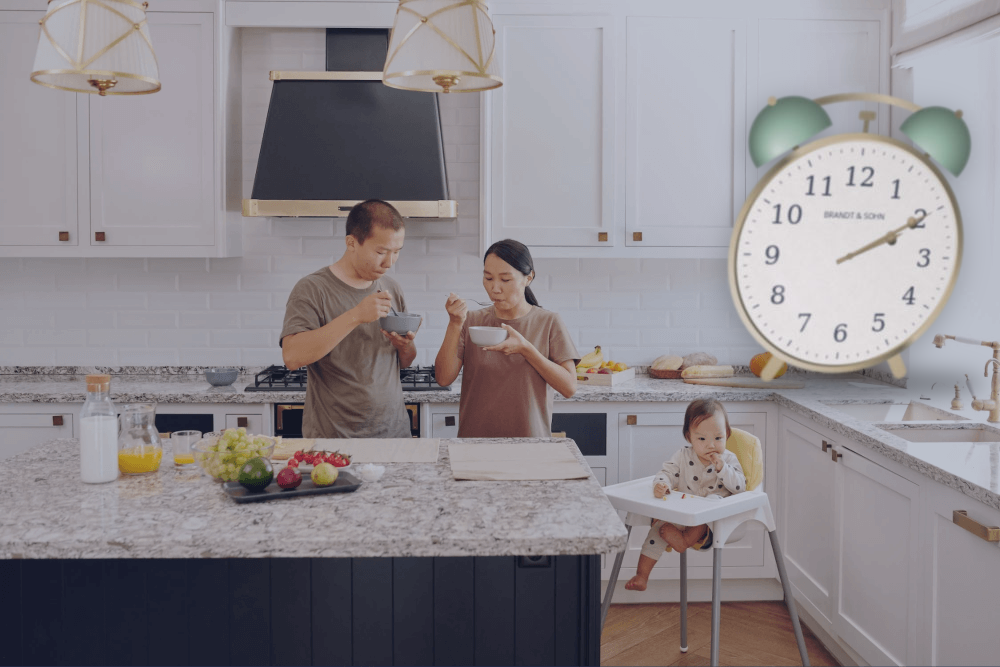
{"hour": 2, "minute": 10}
